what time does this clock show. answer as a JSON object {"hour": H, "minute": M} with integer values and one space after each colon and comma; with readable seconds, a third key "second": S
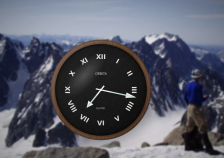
{"hour": 7, "minute": 17}
